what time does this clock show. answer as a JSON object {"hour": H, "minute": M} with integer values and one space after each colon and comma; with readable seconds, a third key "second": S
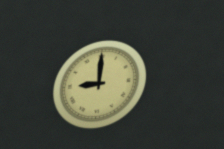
{"hour": 9, "minute": 0}
